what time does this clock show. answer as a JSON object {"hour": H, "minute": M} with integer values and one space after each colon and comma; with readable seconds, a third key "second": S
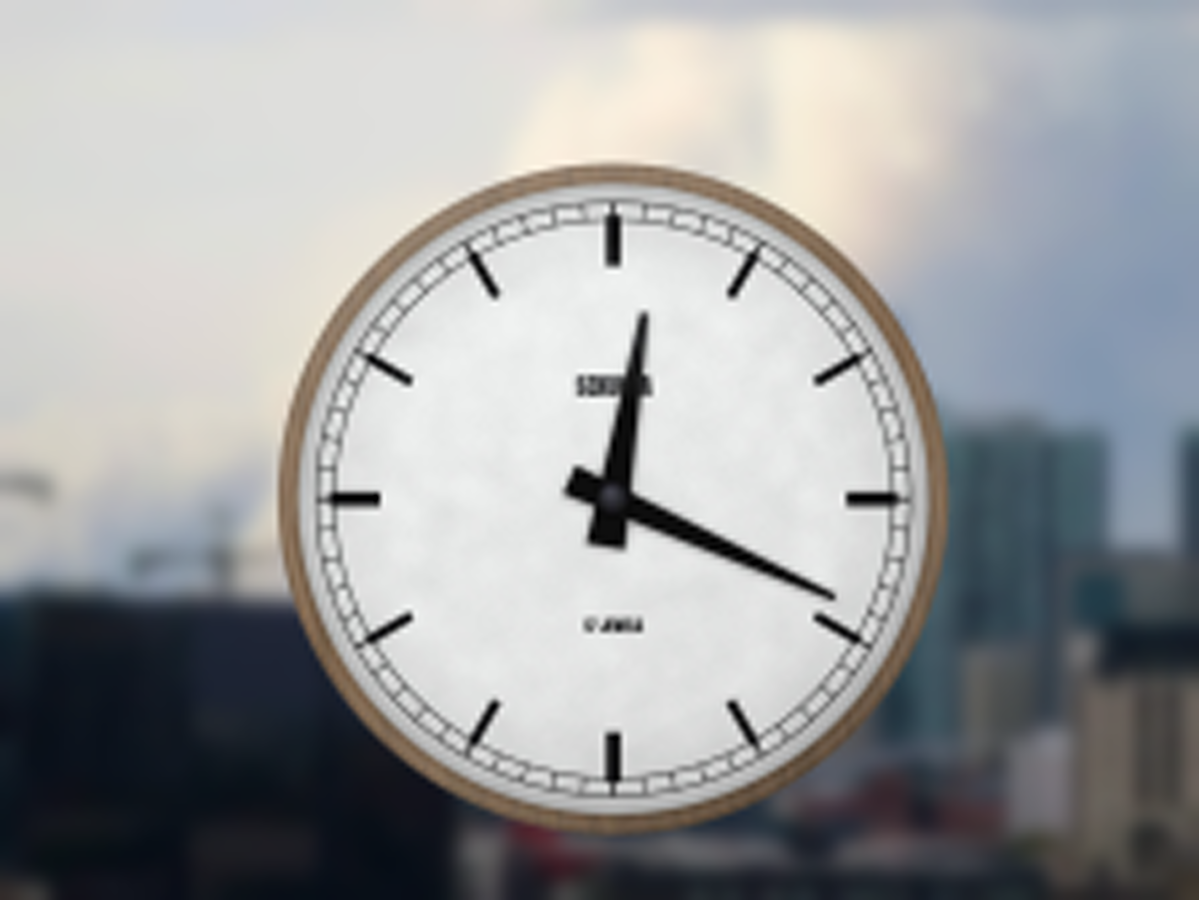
{"hour": 12, "minute": 19}
